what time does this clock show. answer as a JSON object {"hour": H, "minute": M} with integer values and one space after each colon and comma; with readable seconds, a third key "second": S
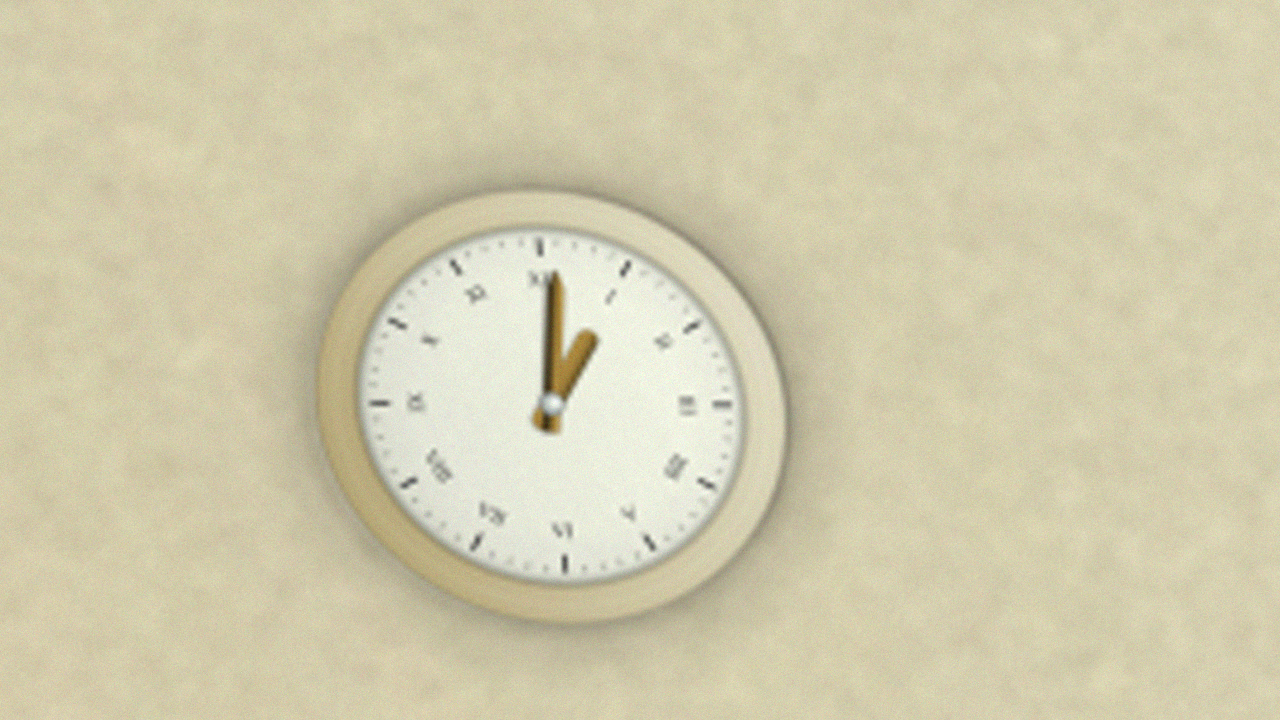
{"hour": 1, "minute": 1}
